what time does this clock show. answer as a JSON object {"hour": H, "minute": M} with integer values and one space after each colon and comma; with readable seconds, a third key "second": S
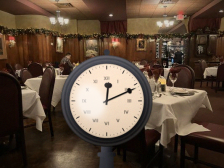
{"hour": 12, "minute": 11}
